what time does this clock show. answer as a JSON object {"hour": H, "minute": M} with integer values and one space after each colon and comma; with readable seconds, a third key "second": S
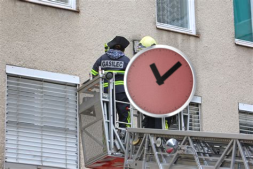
{"hour": 11, "minute": 8}
